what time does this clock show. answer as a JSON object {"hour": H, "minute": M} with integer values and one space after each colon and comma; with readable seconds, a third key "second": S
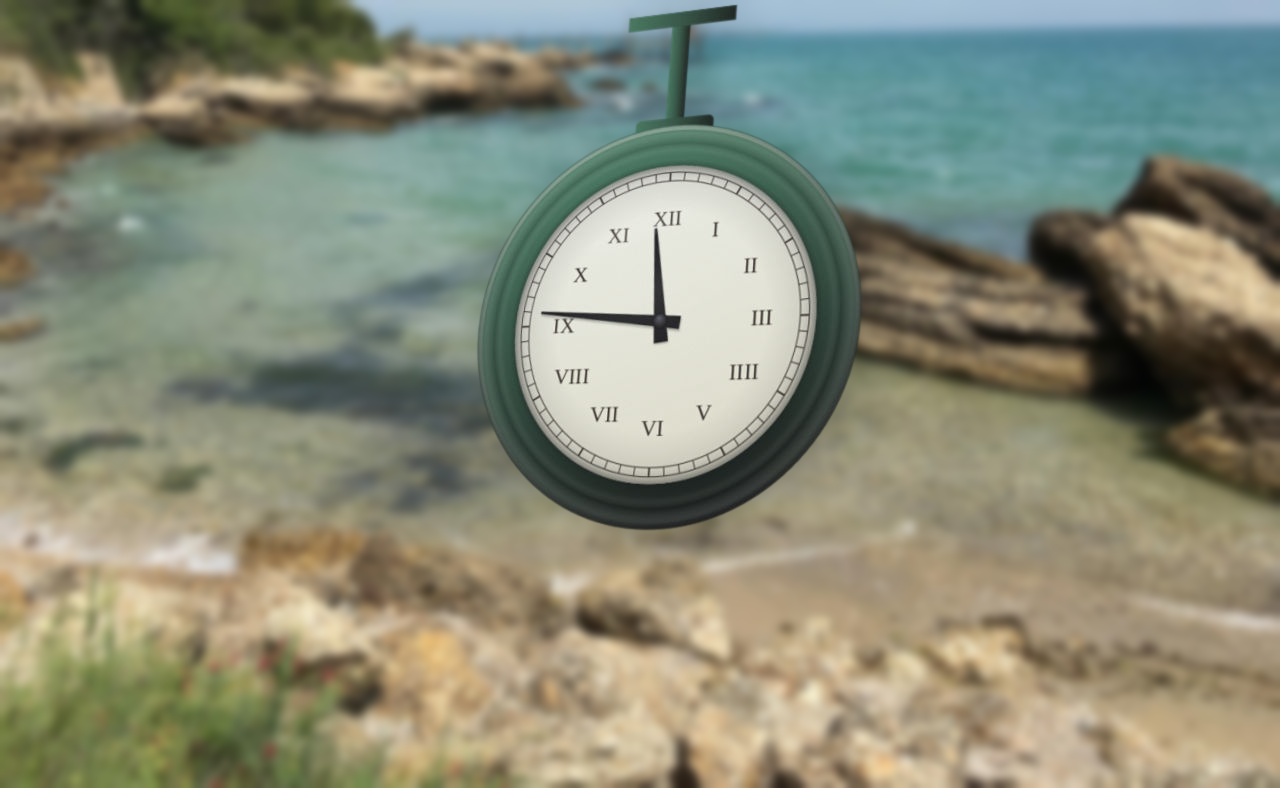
{"hour": 11, "minute": 46}
